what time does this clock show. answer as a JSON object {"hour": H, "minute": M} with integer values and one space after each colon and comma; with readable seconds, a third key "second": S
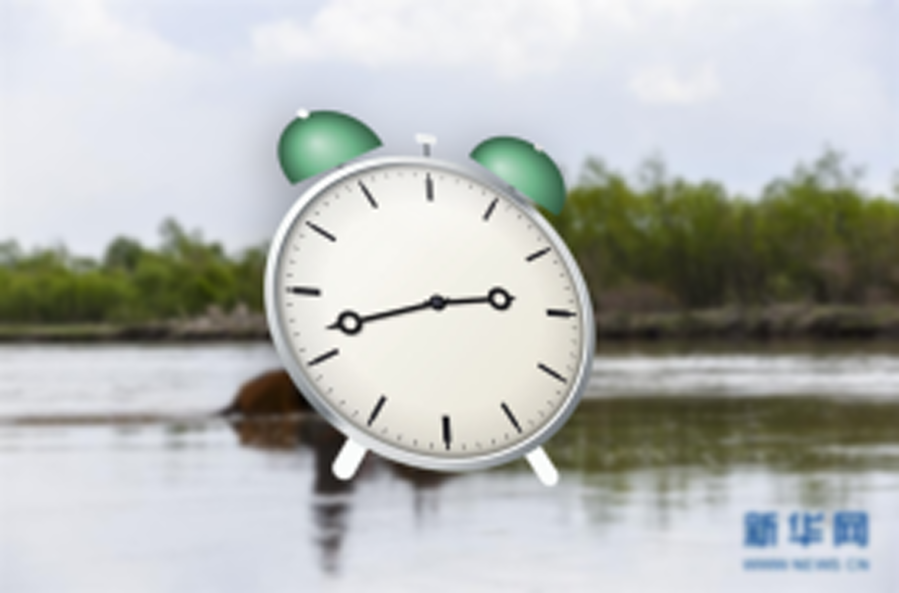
{"hour": 2, "minute": 42}
